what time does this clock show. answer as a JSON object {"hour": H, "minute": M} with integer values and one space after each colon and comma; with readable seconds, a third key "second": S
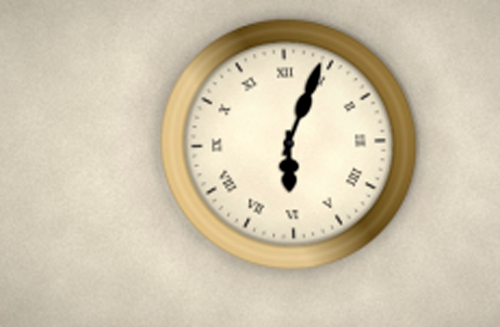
{"hour": 6, "minute": 4}
